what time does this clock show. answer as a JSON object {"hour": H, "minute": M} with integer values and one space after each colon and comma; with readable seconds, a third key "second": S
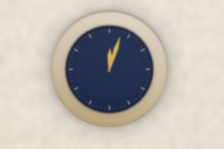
{"hour": 12, "minute": 3}
